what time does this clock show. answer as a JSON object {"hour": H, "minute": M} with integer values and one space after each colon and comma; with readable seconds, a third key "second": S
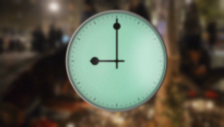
{"hour": 9, "minute": 0}
